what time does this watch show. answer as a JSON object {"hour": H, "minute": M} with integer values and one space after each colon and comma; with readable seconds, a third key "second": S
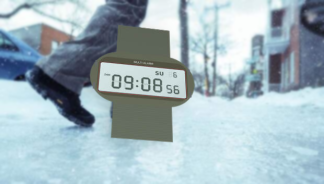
{"hour": 9, "minute": 8, "second": 56}
